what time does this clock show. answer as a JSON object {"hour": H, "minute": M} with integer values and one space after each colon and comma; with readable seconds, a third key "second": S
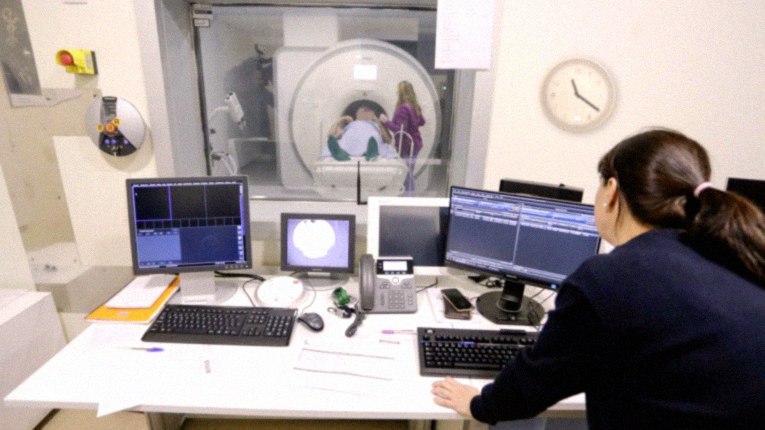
{"hour": 11, "minute": 21}
